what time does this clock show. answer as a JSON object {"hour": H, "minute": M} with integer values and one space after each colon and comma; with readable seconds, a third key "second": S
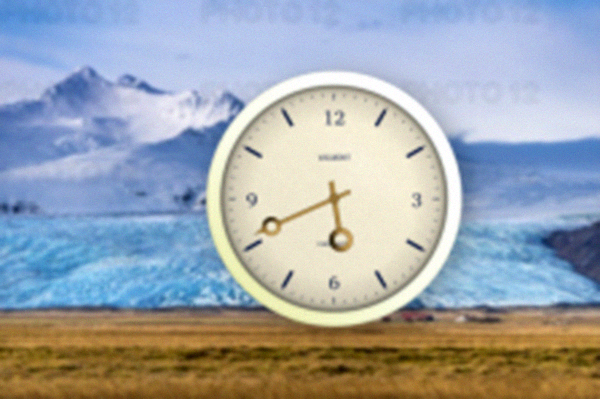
{"hour": 5, "minute": 41}
